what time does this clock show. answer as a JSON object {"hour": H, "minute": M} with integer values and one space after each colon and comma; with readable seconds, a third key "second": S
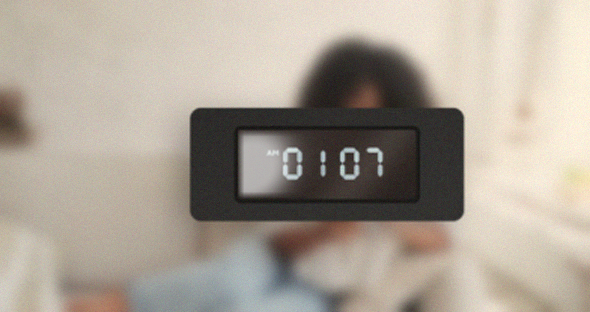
{"hour": 1, "minute": 7}
